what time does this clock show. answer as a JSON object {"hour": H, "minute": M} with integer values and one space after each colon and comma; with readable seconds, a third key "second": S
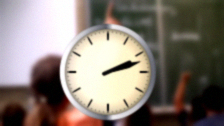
{"hour": 2, "minute": 12}
